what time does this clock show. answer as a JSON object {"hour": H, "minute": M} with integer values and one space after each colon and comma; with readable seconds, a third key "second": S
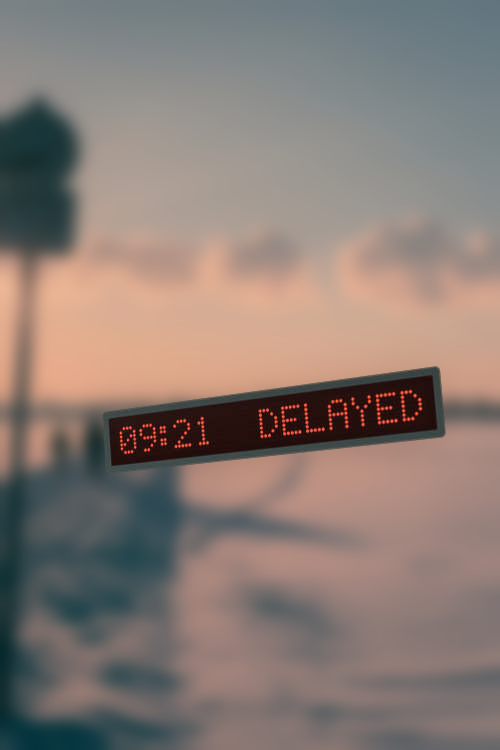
{"hour": 9, "minute": 21}
